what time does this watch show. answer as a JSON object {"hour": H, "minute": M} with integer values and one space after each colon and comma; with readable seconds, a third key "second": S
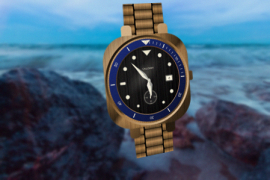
{"hour": 5, "minute": 53}
